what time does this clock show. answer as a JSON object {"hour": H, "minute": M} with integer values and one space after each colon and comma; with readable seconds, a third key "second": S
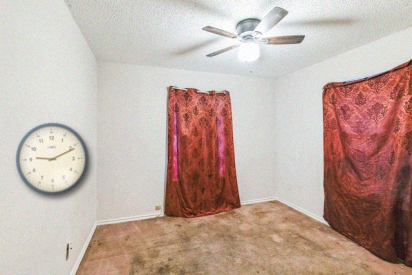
{"hour": 9, "minute": 11}
